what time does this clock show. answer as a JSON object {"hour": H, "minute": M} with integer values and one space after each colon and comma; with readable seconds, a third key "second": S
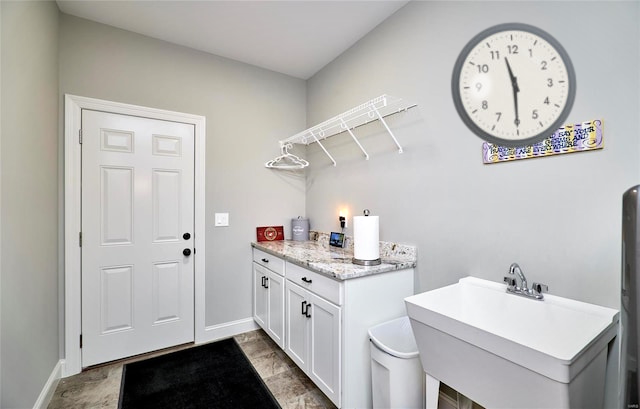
{"hour": 11, "minute": 30}
